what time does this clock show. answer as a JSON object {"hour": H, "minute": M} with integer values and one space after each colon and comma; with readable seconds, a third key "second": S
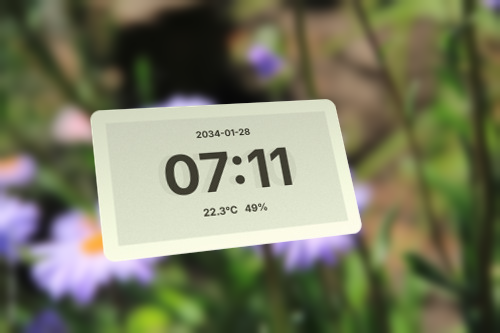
{"hour": 7, "minute": 11}
